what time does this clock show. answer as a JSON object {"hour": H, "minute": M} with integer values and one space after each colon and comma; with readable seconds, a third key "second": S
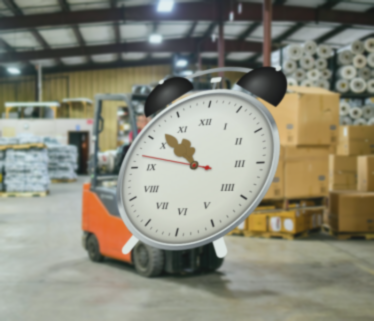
{"hour": 10, "minute": 51, "second": 47}
